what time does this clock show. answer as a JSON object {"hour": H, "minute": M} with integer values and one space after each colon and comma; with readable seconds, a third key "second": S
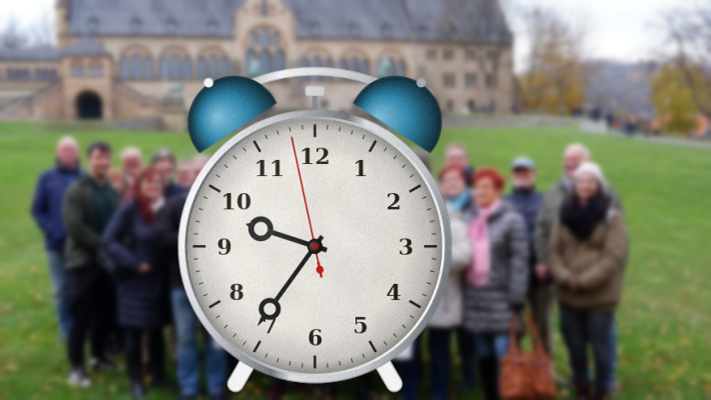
{"hour": 9, "minute": 35, "second": 58}
